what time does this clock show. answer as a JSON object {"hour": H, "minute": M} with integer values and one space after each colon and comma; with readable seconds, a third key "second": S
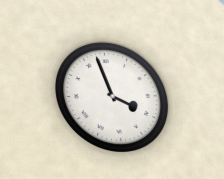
{"hour": 3, "minute": 58}
